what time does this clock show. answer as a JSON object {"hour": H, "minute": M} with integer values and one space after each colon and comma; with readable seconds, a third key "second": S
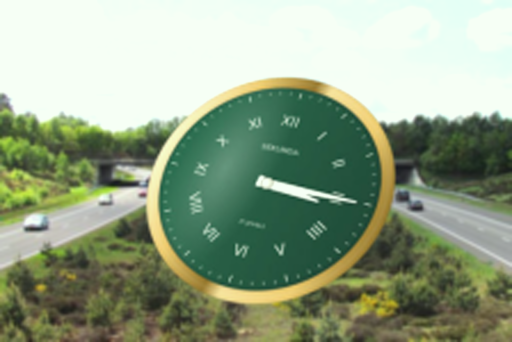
{"hour": 3, "minute": 15}
